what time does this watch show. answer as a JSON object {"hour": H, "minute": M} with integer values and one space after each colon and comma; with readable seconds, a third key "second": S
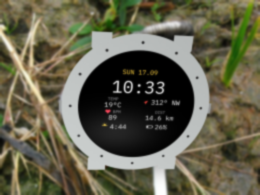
{"hour": 10, "minute": 33}
